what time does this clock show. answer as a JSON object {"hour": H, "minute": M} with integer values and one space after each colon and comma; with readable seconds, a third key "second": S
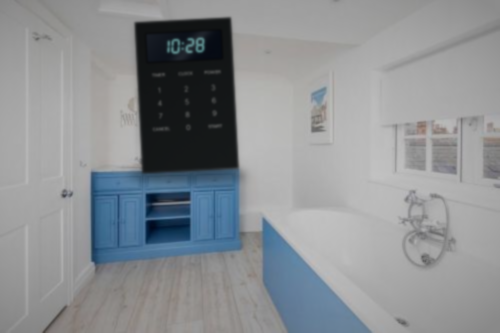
{"hour": 10, "minute": 28}
